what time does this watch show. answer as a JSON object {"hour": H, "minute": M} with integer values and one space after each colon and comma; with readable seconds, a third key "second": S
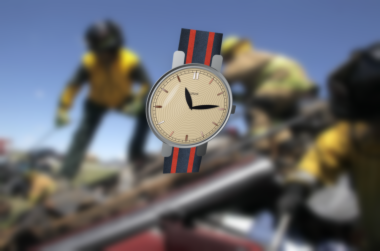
{"hour": 11, "minute": 14}
